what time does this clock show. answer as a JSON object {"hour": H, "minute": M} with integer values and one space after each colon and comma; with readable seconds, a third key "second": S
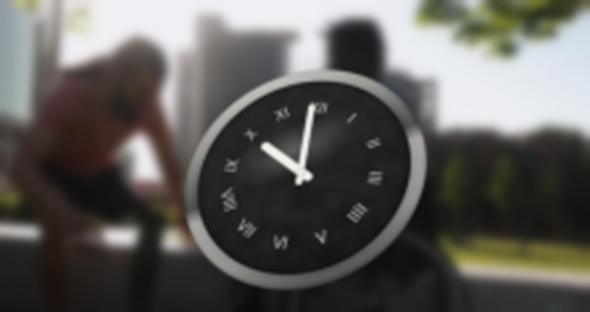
{"hour": 9, "minute": 59}
